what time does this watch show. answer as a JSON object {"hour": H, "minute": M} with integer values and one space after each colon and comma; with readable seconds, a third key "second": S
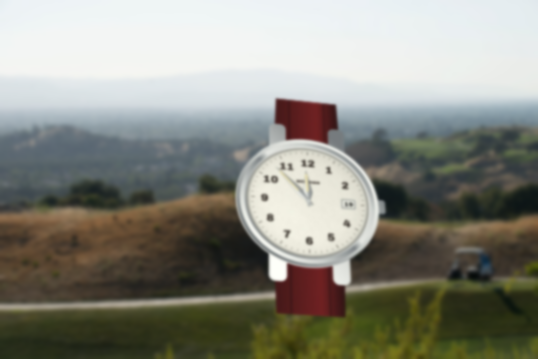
{"hour": 11, "minute": 53}
